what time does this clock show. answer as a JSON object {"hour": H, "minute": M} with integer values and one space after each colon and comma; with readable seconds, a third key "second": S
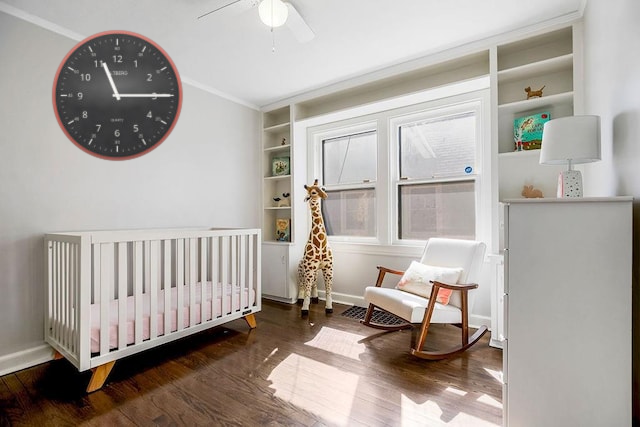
{"hour": 11, "minute": 15}
